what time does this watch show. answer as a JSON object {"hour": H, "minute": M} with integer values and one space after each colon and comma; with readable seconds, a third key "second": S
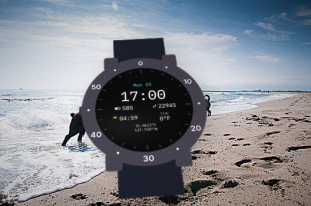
{"hour": 17, "minute": 0}
